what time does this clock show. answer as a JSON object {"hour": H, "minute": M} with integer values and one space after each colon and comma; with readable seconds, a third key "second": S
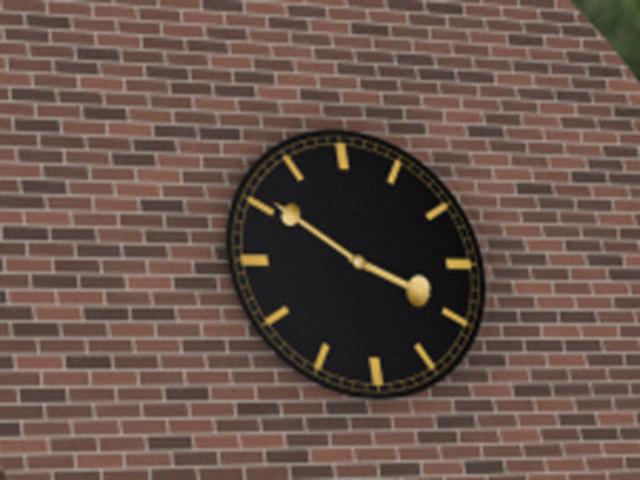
{"hour": 3, "minute": 51}
